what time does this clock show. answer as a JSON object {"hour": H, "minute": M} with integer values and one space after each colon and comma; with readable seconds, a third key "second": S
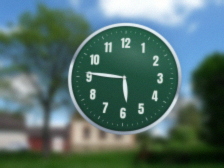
{"hour": 5, "minute": 46}
